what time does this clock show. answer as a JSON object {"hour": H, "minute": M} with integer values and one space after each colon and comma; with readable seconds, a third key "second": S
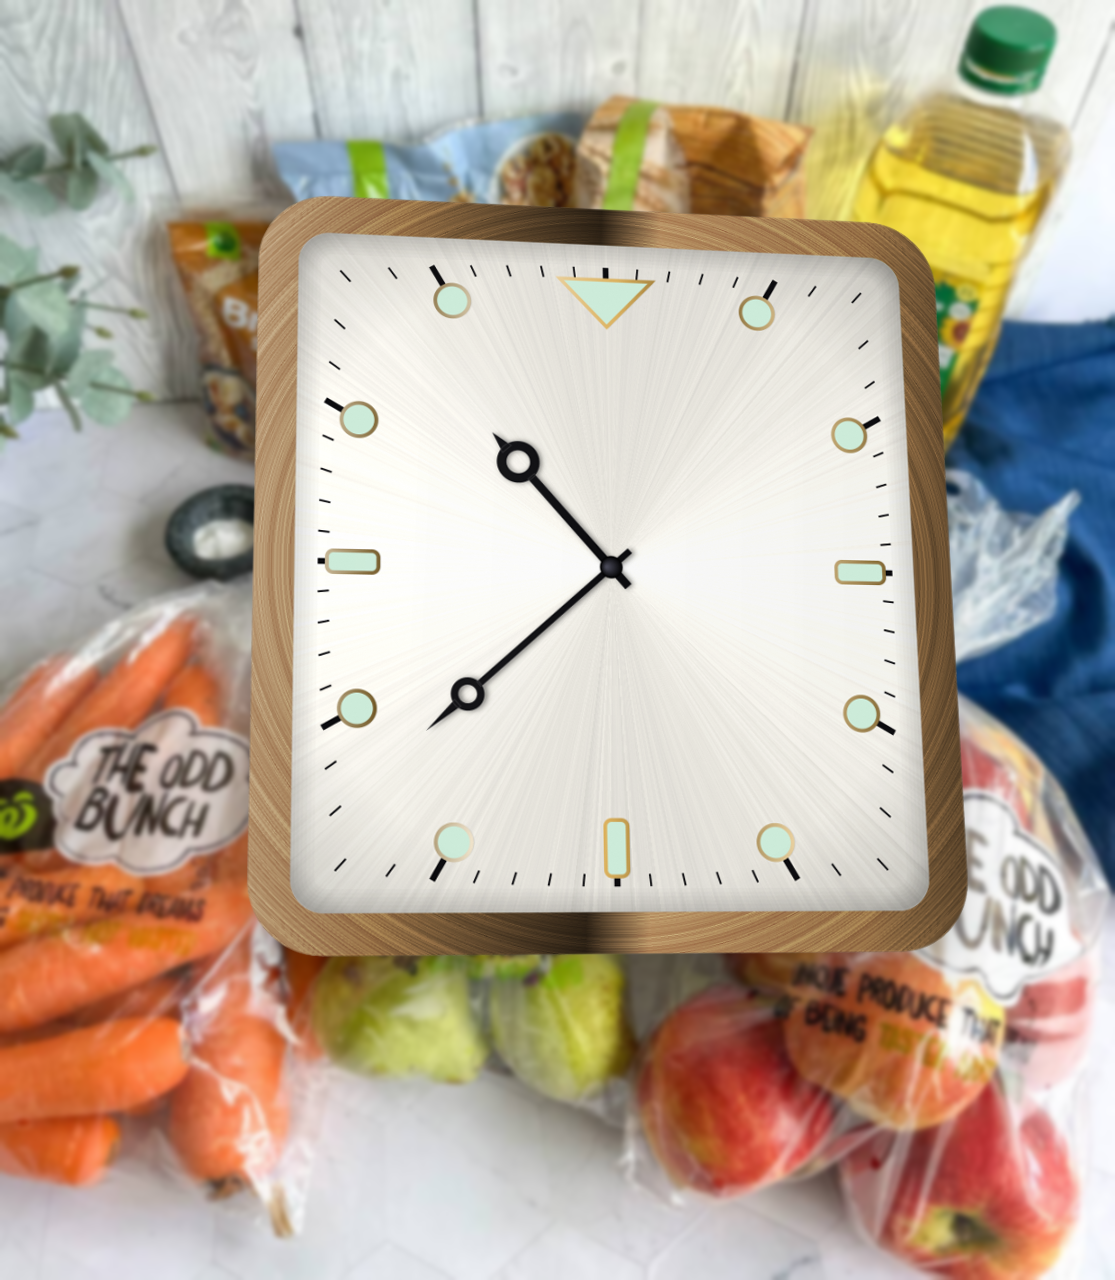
{"hour": 10, "minute": 38}
